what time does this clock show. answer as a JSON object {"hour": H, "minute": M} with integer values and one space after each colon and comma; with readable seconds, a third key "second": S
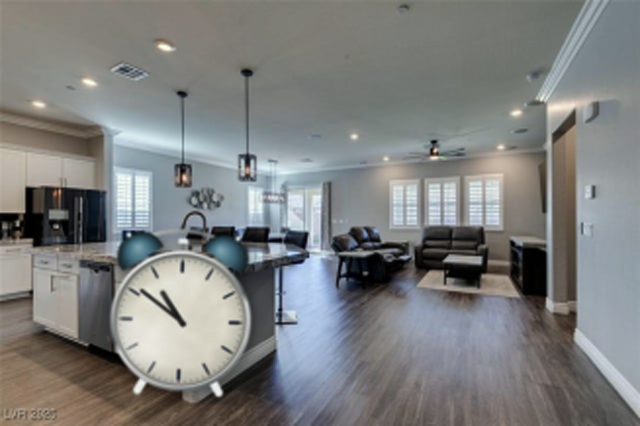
{"hour": 10, "minute": 51}
